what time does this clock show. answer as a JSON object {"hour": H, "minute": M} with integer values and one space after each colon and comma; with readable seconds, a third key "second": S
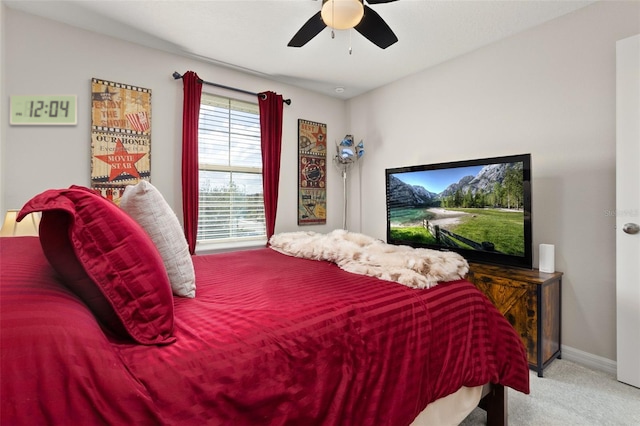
{"hour": 12, "minute": 4}
